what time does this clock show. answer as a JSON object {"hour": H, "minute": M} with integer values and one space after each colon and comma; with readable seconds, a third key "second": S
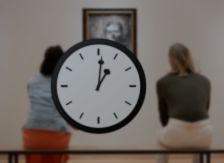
{"hour": 1, "minute": 1}
